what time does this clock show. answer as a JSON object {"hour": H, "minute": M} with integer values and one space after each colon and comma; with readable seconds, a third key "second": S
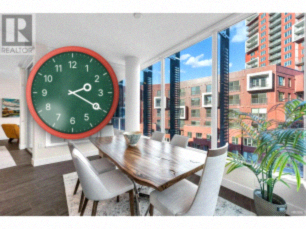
{"hour": 2, "minute": 20}
